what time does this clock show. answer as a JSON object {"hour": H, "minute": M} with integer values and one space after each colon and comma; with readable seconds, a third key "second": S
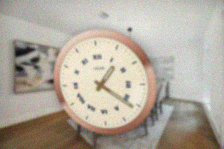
{"hour": 1, "minute": 21}
